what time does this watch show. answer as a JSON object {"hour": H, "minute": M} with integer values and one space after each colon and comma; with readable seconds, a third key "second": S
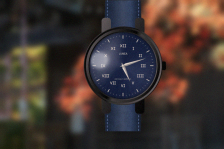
{"hour": 5, "minute": 12}
